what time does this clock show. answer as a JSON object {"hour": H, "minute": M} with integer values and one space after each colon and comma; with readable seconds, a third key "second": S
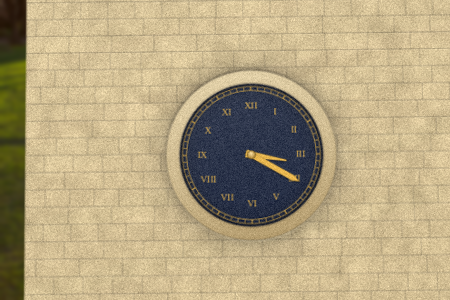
{"hour": 3, "minute": 20}
